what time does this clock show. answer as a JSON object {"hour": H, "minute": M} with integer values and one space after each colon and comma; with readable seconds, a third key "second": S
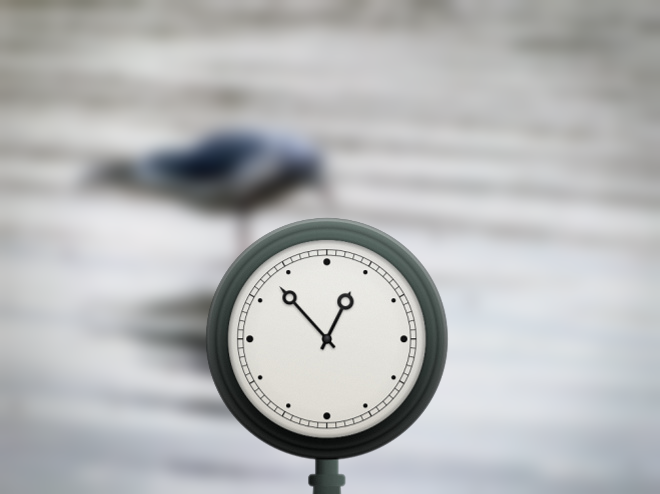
{"hour": 12, "minute": 53}
